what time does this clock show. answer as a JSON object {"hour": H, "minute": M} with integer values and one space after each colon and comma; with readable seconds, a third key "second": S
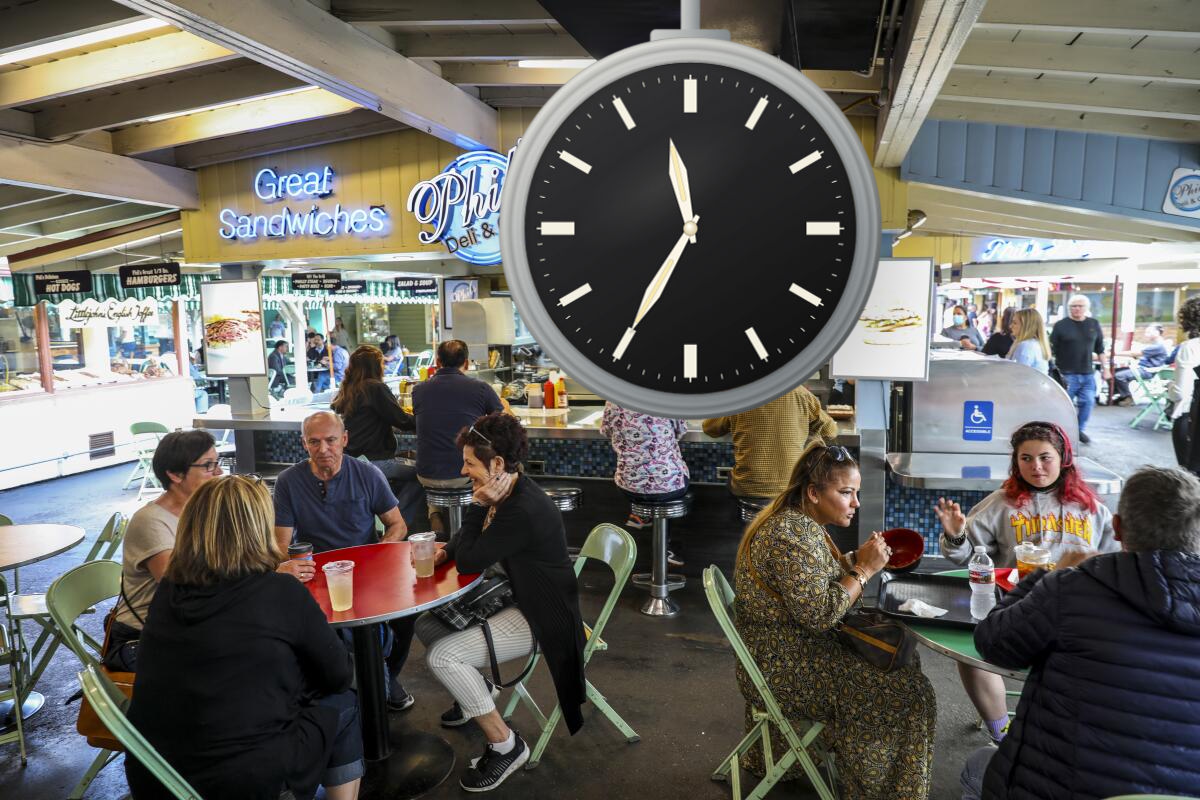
{"hour": 11, "minute": 35}
